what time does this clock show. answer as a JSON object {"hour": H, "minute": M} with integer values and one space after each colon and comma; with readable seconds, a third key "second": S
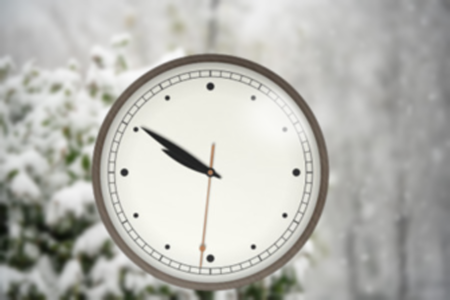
{"hour": 9, "minute": 50, "second": 31}
